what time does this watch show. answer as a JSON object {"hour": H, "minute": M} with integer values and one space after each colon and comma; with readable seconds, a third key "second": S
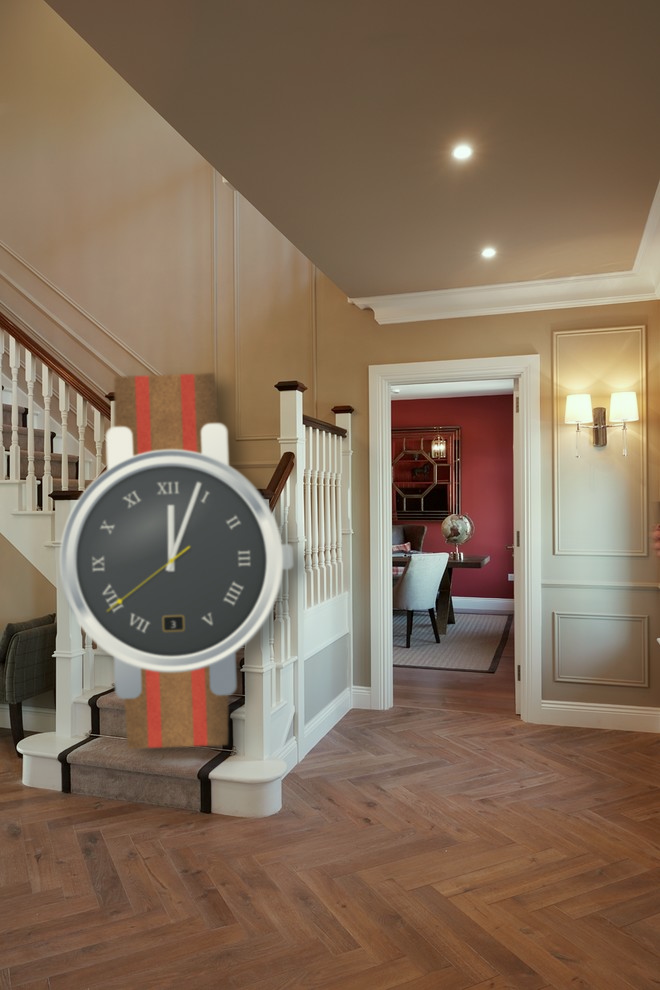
{"hour": 12, "minute": 3, "second": 39}
